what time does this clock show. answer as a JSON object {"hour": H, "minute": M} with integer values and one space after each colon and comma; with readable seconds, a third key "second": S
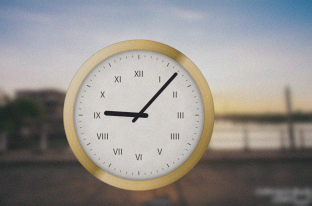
{"hour": 9, "minute": 7}
